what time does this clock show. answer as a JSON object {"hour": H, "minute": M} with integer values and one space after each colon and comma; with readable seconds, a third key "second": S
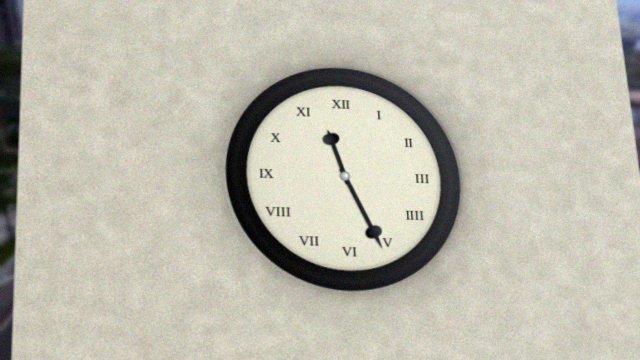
{"hour": 11, "minute": 26}
